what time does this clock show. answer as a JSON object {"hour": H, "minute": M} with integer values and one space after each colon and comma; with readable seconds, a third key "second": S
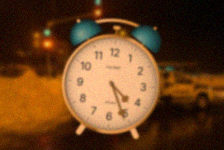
{"hour": 4, "minute": 26}
